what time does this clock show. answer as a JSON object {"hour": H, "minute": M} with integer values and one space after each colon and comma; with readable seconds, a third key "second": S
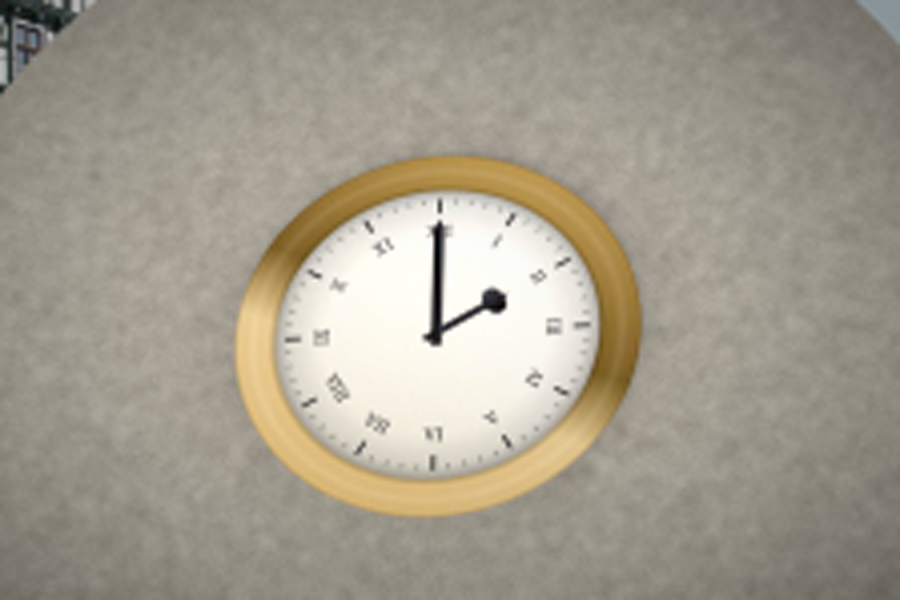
{"hour": 2, "minute": 0}
